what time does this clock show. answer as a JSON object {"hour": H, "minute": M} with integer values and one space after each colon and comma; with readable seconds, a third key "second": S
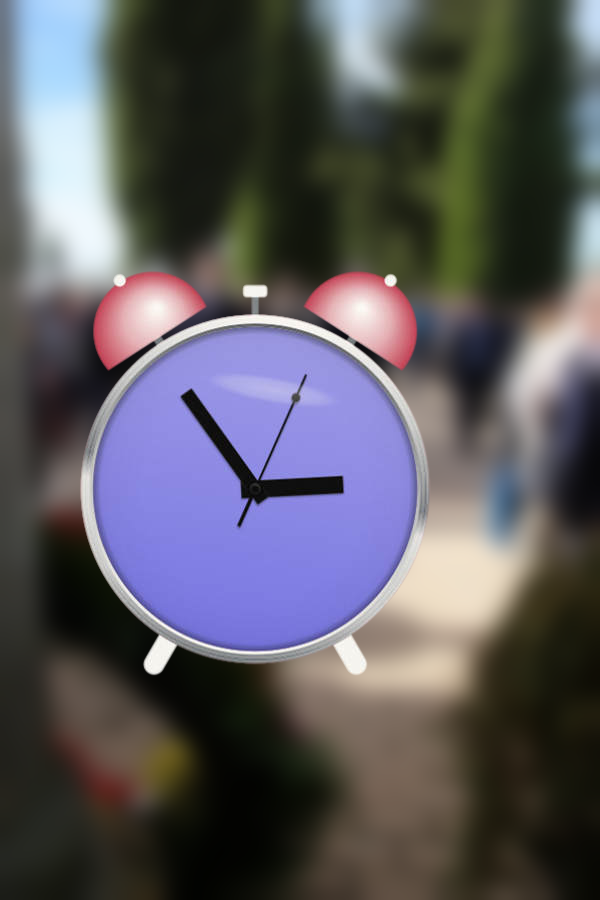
{"hour": 2, "minute": 54, "second": 4}
